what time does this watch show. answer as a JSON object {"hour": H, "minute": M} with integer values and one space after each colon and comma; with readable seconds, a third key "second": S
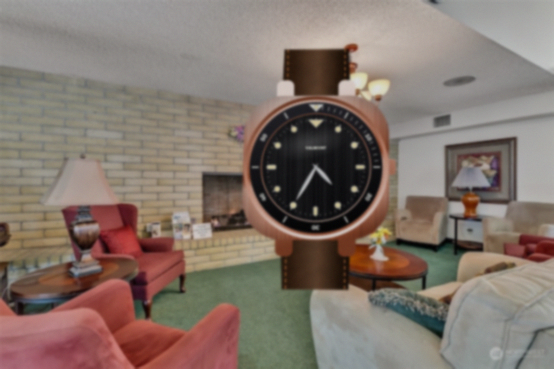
{"hour": 4, "minute": 35}
